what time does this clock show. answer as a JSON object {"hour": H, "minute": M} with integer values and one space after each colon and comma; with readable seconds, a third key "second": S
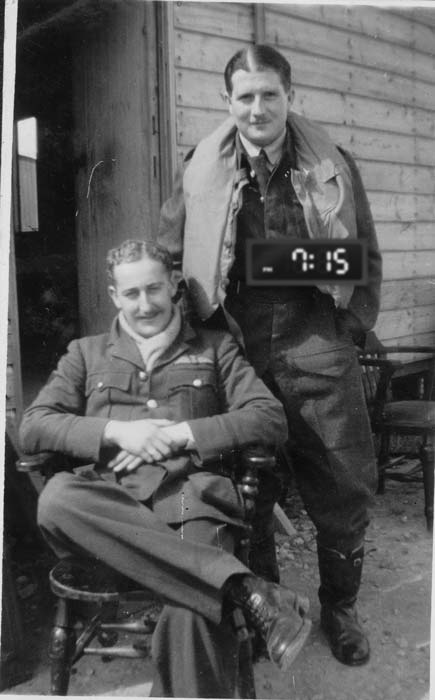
{"hour": 7, "minute": 15}
